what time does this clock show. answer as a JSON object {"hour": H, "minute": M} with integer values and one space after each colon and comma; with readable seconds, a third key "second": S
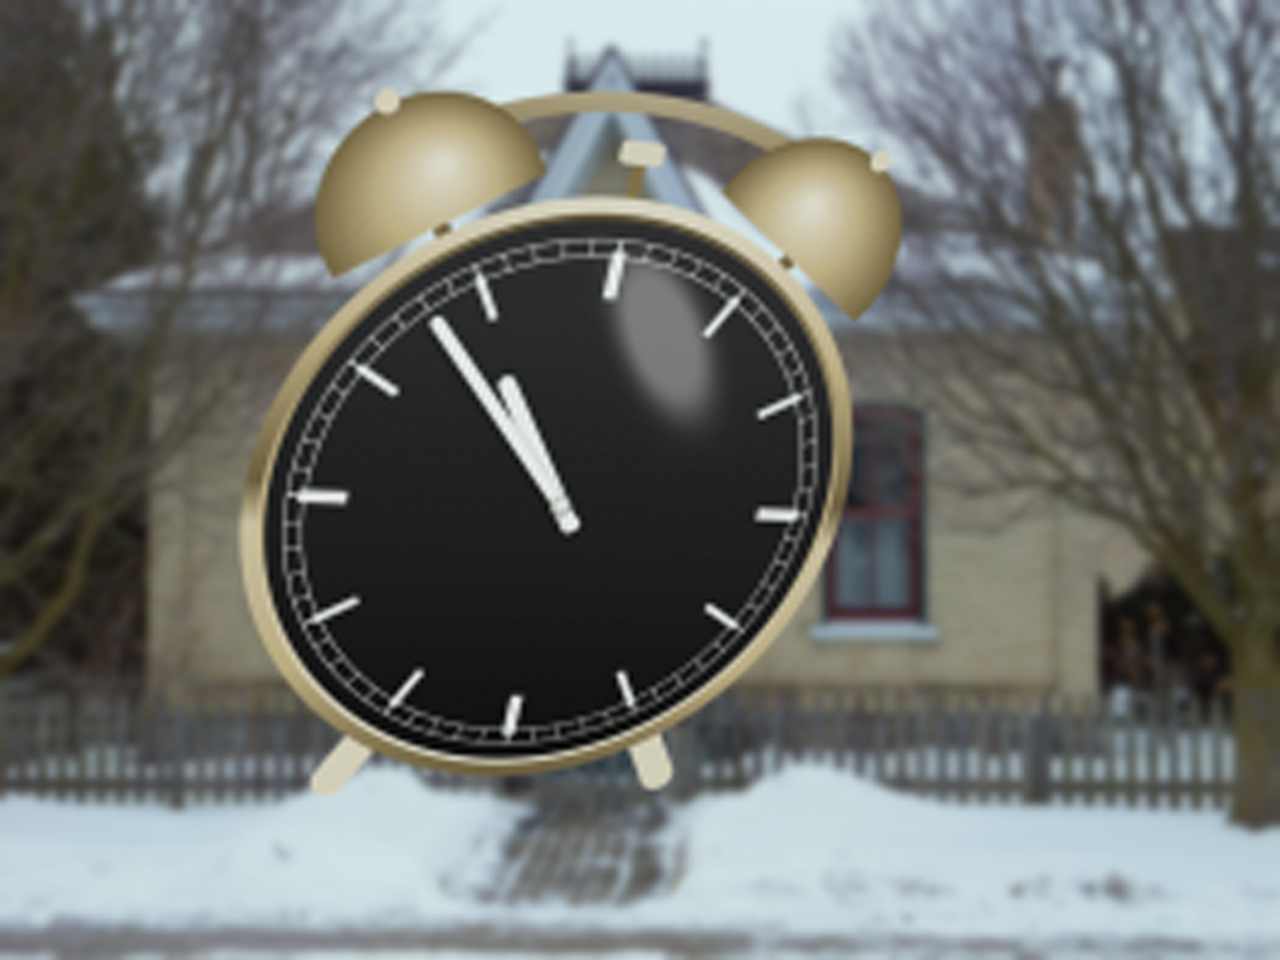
{"hour": 10, "minute": 53}
